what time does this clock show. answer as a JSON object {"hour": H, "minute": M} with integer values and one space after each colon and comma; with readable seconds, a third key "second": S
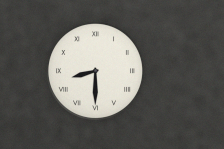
{"hour": 8, "minute": 30}
